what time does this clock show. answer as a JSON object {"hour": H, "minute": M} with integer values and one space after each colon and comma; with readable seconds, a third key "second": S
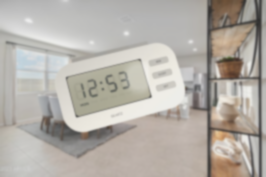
{"hour": 12, "minute": 53}
